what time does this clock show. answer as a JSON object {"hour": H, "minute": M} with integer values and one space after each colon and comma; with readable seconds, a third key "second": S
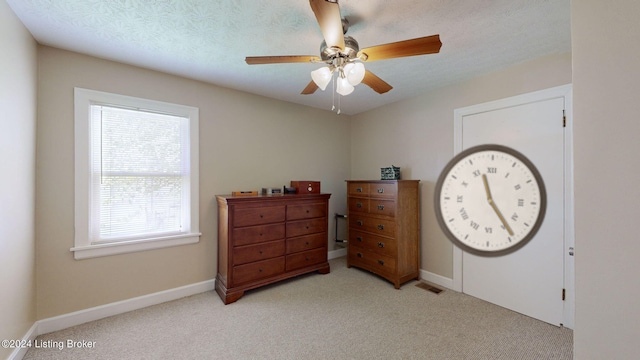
{"hour": 11, "minute": 24}
